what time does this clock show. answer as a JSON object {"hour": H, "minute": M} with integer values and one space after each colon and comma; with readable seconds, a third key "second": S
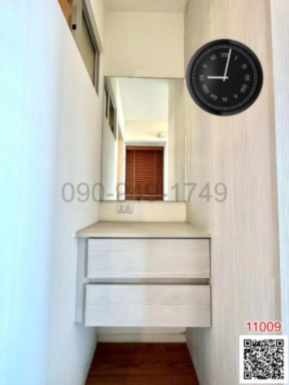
{"hour": 9, "minute": 2}
